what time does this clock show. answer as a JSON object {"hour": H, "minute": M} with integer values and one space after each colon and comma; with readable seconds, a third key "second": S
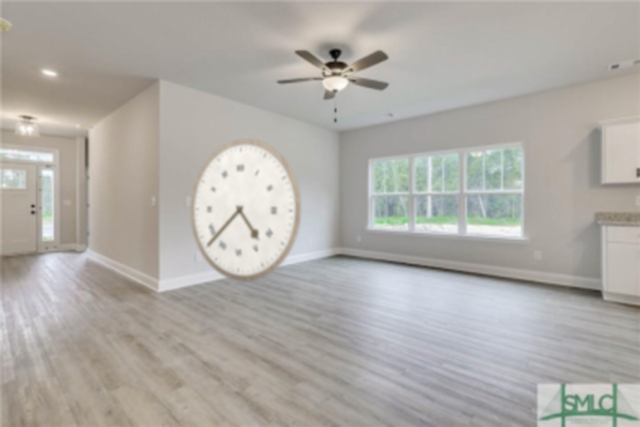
{"hour": 4, "minute": 38}
